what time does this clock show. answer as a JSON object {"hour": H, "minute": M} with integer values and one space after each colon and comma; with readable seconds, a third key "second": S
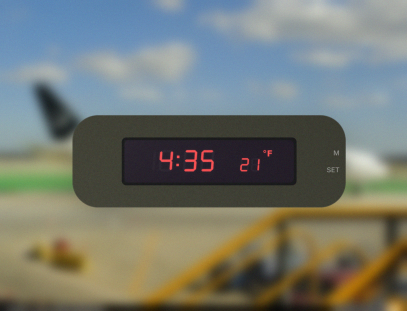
{"hour": 4, "minute": 35}
